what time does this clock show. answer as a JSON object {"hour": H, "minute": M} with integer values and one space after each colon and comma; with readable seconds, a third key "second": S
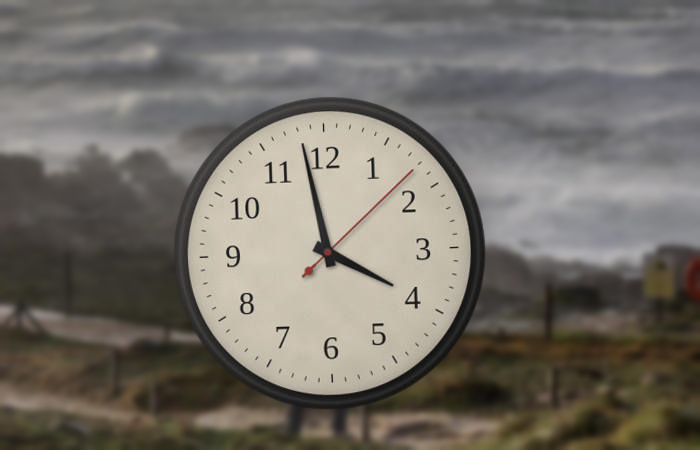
{"hour": 3, "minute": 58, "second": 8}
